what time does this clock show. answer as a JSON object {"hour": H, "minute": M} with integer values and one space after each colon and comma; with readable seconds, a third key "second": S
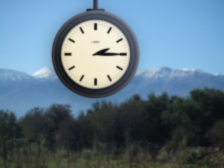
{"hour": 2, "minute": 15}
